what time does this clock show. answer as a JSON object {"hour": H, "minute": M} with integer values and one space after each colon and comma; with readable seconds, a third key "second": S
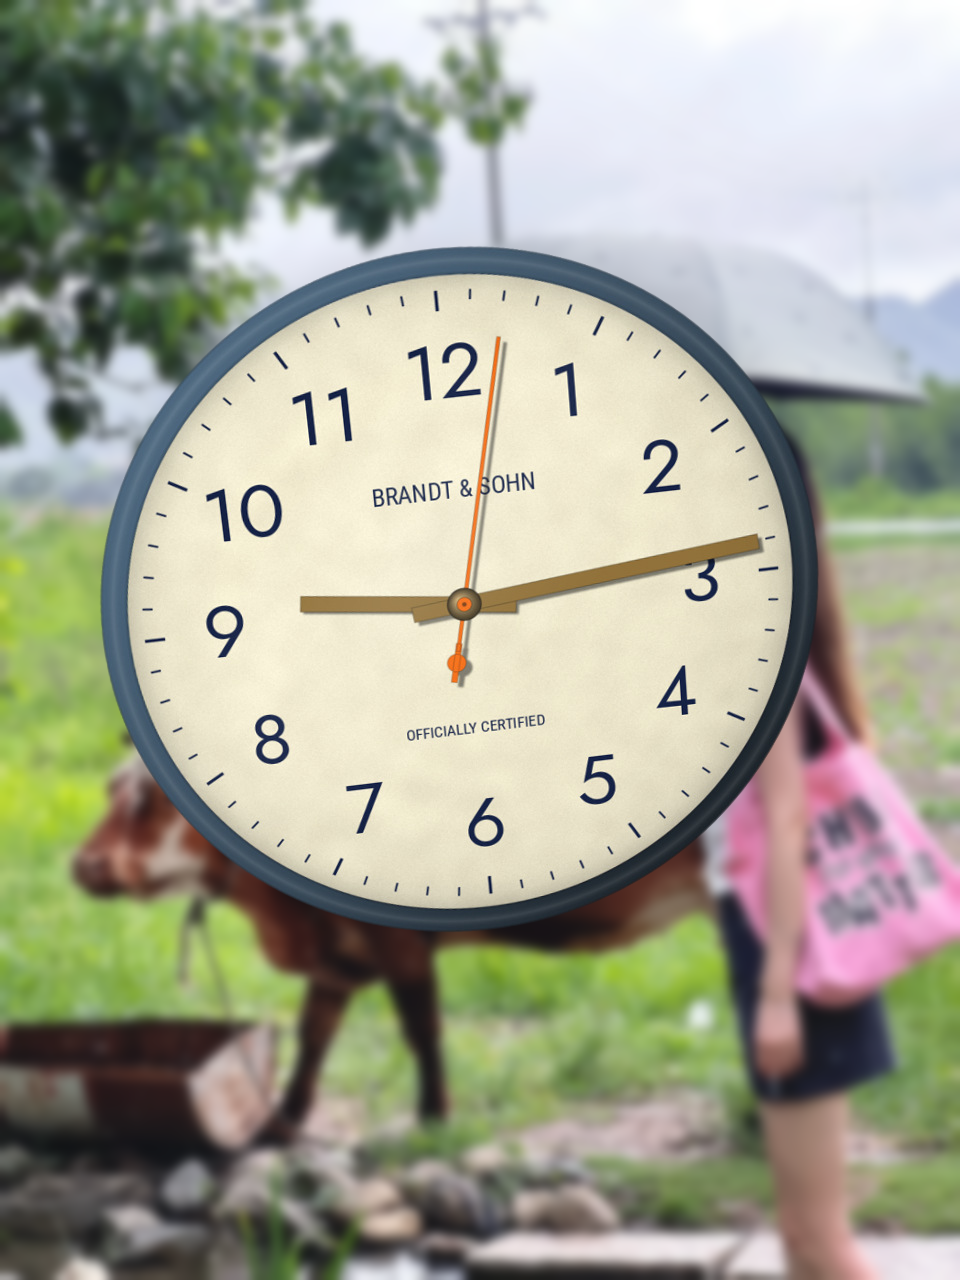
{"hour": 9, "minute": 14, "second": 2}
